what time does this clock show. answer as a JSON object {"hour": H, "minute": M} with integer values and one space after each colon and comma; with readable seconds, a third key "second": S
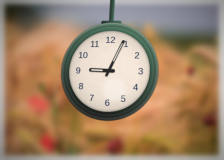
{"hour": 9, "minute": 4}
